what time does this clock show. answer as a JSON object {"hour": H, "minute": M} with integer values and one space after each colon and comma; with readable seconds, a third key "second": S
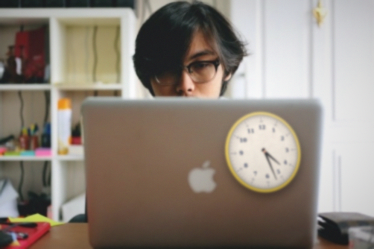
{"hour": 4, "minute": 27}
